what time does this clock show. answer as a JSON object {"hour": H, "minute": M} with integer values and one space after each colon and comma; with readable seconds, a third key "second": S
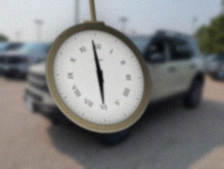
{"hour": 5, "minute": 59}
